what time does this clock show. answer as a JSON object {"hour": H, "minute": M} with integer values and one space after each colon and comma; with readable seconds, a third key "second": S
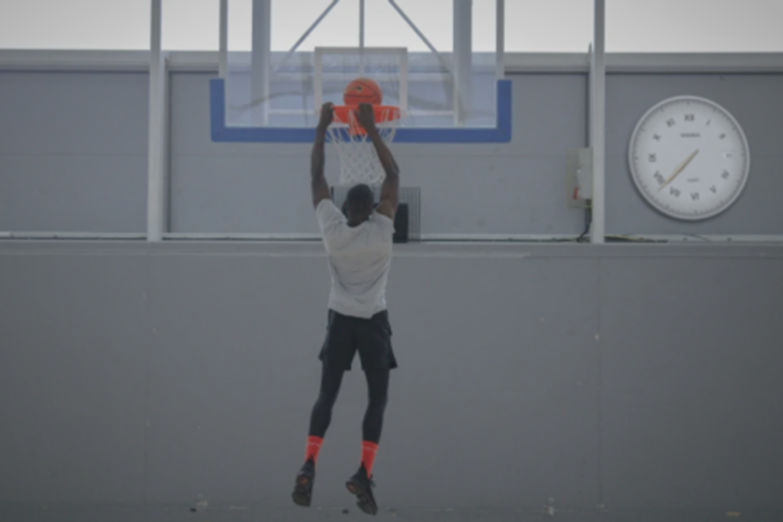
{"hour": 7, "minute": 38}
